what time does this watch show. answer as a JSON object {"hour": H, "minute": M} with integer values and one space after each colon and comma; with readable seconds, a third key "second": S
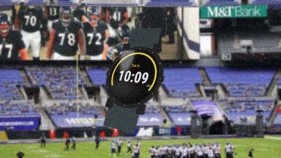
{"hour": 10, "minute": 9}
